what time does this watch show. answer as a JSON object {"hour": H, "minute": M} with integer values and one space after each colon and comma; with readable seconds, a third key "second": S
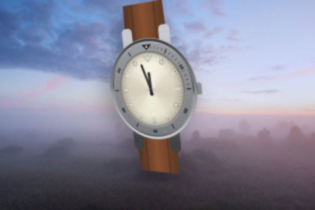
{"hour": 11, "minute": 57}
